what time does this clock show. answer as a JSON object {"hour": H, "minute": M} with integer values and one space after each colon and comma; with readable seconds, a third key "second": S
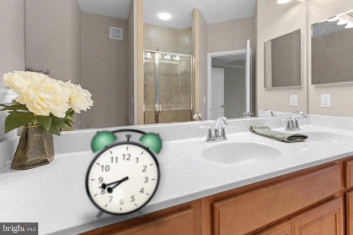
{"hour": 7, "minute": 42}
